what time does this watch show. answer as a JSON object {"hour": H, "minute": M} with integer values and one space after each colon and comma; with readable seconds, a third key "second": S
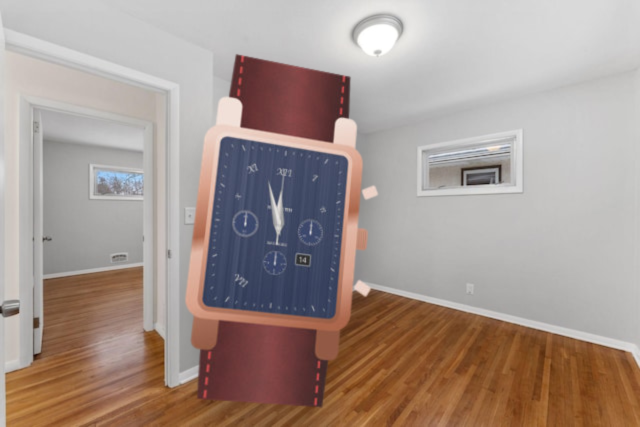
{"hour": 11, "minute": 57}
